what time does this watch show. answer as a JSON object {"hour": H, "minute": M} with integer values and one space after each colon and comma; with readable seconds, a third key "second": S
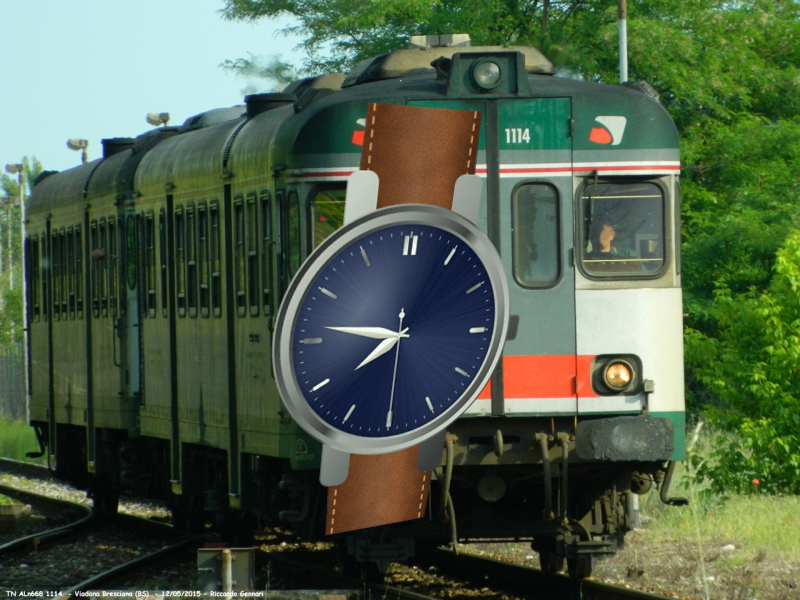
{"hour": 7, "minute": 46, "second": 30}
